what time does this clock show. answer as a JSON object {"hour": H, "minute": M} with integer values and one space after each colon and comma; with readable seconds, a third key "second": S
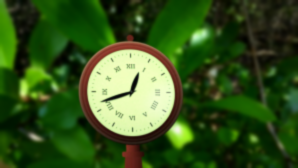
{"hour": 12, "minute": 42}
